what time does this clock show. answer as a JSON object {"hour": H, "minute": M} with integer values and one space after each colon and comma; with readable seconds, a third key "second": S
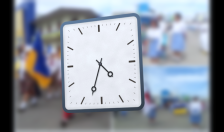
{"hour": 4, "minute": 33}
